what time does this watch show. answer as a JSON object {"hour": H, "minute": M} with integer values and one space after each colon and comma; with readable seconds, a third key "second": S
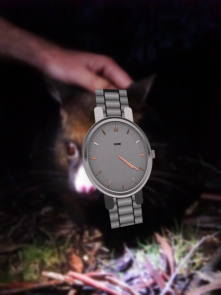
{"hour": 4, "minute": 21}
